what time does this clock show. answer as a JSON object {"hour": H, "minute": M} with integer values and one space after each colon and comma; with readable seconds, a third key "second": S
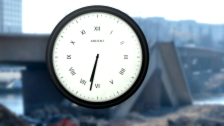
{"hour": 6, "minute": 32}
